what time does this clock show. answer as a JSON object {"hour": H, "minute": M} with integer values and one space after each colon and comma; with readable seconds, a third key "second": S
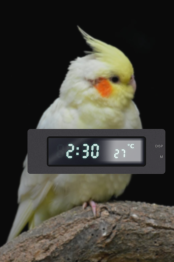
{"hour": 2, "minute": 30}
